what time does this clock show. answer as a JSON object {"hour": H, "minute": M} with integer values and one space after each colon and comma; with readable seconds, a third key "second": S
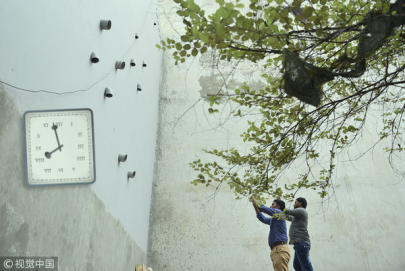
{"hour": 7, "minute": 58}
